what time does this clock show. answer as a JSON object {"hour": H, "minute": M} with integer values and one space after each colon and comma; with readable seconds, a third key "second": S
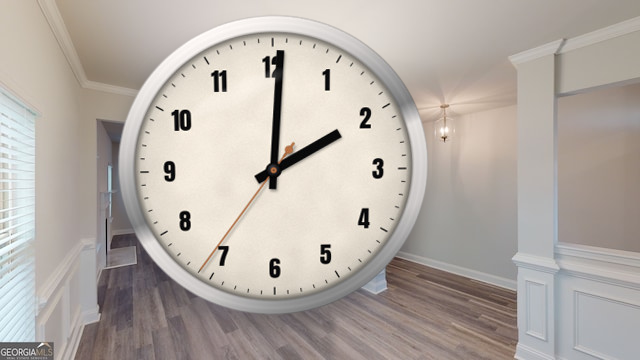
{"hour": 2, "minute": 0, "second": 36}
